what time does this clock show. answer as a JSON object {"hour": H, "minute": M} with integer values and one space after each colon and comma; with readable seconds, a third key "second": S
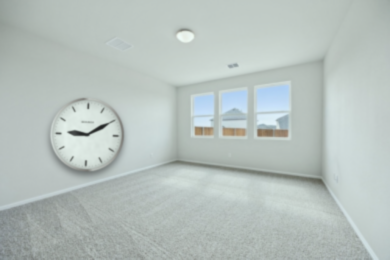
{"hour": 9, "minute": 10}
